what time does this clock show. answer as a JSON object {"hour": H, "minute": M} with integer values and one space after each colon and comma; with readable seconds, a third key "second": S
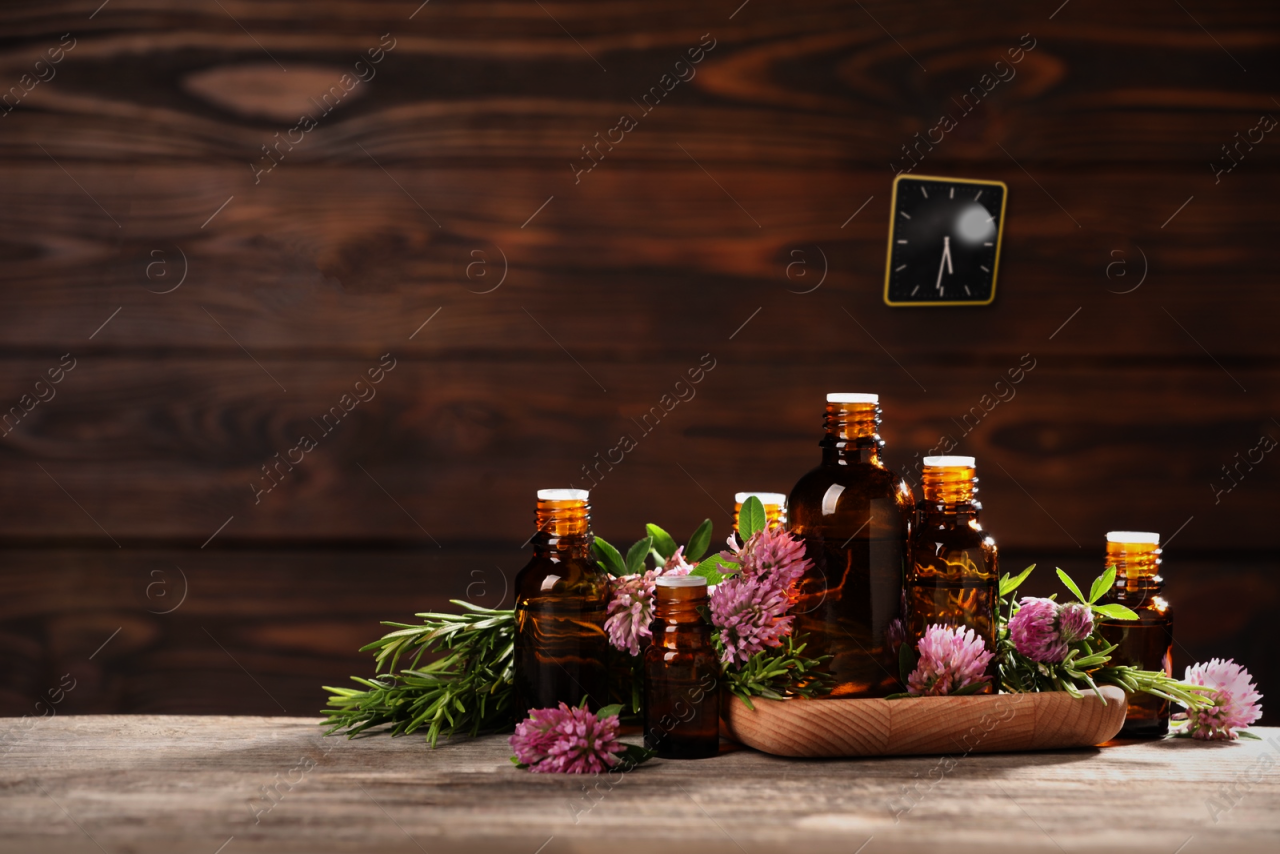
{"hour": 5, "minute": 31}
